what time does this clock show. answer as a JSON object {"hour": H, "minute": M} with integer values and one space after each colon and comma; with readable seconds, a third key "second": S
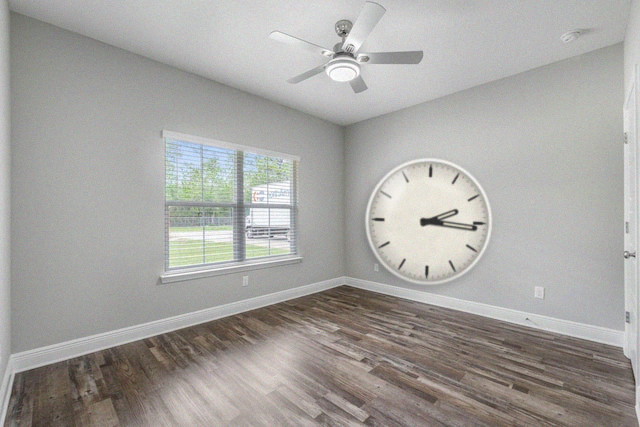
{"hour": 2, "minute": 16}
